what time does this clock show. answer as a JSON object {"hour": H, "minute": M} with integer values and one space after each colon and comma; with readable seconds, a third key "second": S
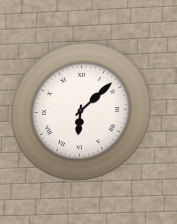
{"hour": 6, "minute": 8}
